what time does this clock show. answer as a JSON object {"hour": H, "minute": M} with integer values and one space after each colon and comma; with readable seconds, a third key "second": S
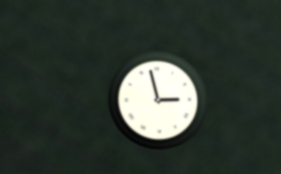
{"hour": 2, "minute": 58}
